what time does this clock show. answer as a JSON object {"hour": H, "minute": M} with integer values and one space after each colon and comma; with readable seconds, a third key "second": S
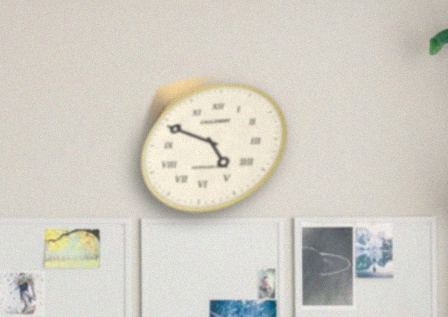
{"hour": 4, "minute": 49}
